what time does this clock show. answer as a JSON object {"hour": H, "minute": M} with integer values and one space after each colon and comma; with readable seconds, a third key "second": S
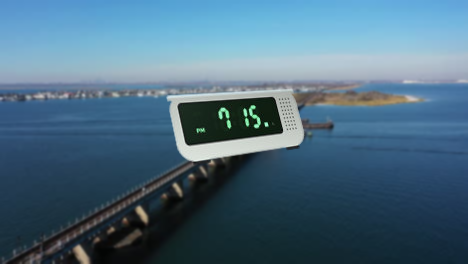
{"hour": 7, "minute": 15}
